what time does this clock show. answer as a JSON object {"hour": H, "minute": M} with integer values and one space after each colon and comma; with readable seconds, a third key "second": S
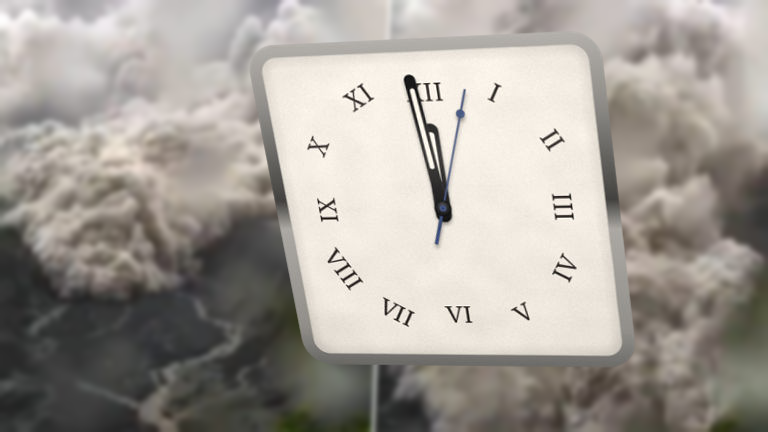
{"hour": 11, "minute": 59, "second": 3}
